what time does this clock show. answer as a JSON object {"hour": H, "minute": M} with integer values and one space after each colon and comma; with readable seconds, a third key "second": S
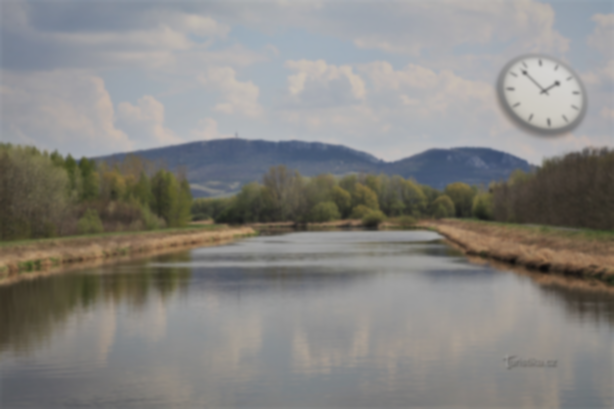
{"hour": 1, "minute": 53}
